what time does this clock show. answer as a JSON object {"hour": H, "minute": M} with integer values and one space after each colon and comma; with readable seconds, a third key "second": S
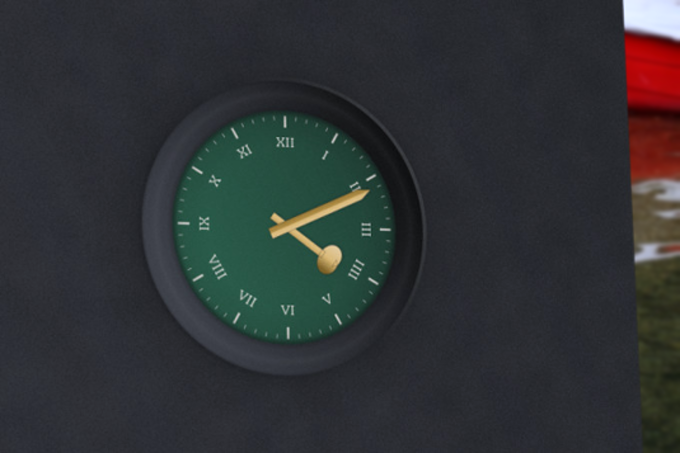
{"hour": 4, "minute": 11}
